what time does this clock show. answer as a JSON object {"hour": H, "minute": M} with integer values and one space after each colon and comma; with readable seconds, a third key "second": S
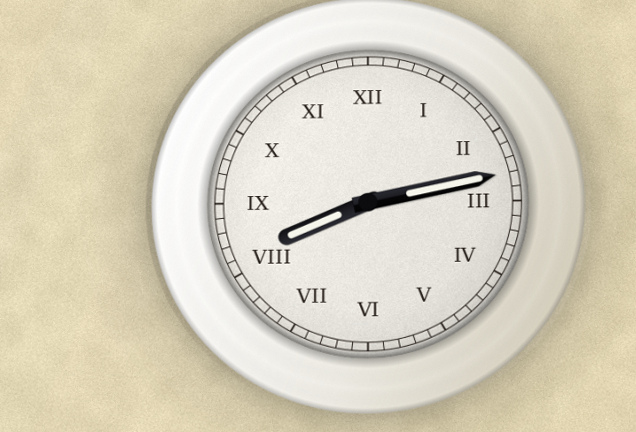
{"hour": 8, "minute": 13}
